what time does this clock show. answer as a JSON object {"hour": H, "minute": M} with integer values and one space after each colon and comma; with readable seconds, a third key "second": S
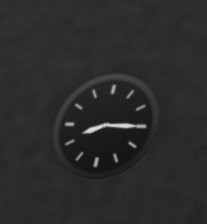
{"hour": 8, "minute": 15}
